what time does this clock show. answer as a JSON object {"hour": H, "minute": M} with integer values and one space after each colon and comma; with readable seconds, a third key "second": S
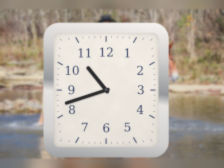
{"hour": 10, "minute": 42}
